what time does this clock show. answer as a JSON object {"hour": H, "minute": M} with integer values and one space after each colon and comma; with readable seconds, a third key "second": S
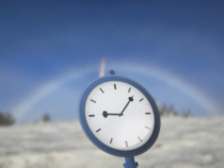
{"hour": 9, "minute": 7}
